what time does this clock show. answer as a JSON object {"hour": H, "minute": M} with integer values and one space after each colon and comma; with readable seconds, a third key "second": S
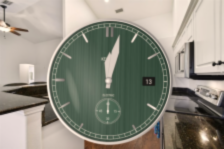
{"hour": 12, "minute": 2}
